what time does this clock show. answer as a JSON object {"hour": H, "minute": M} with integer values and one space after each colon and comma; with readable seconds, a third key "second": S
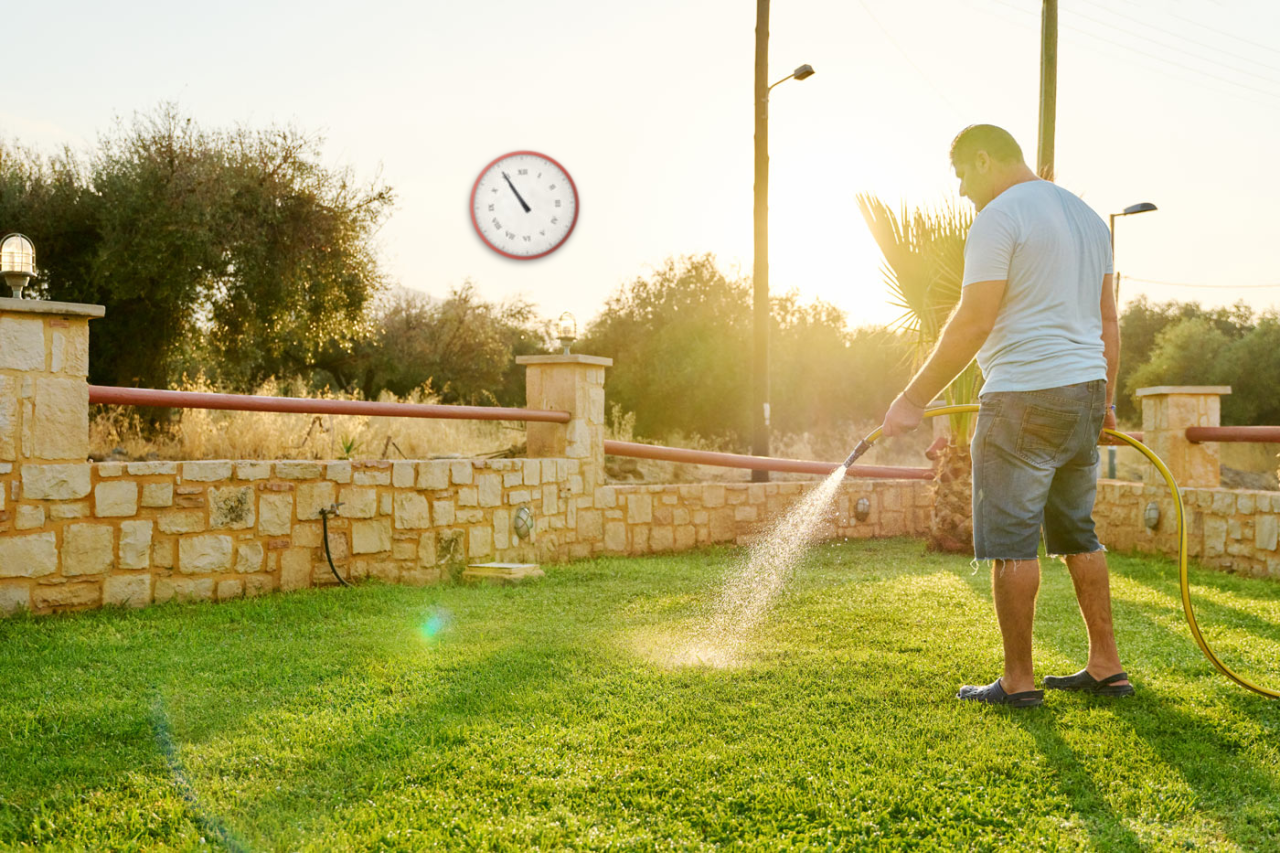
{"hour": 10, "minute": 55}
